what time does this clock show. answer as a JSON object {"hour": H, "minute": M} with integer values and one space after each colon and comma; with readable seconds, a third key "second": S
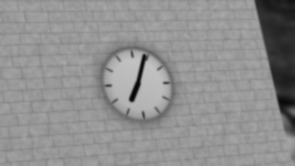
{"hour": 7, "minute": 4}
